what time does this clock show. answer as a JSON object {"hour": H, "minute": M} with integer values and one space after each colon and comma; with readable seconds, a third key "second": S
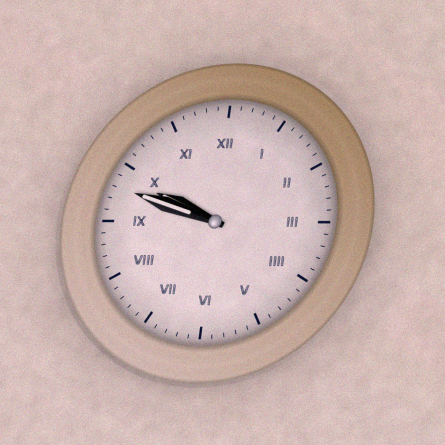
{"hour": 9, "minute": 48}
